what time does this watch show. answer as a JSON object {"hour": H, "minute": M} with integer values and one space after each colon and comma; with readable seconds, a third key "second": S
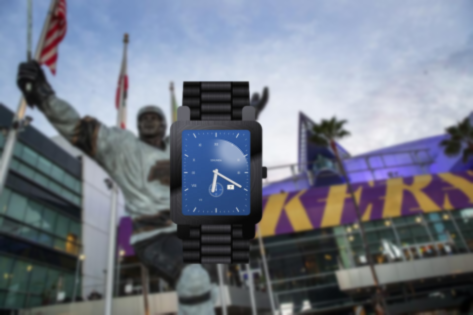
{"hour": 6, "minute": 20}
